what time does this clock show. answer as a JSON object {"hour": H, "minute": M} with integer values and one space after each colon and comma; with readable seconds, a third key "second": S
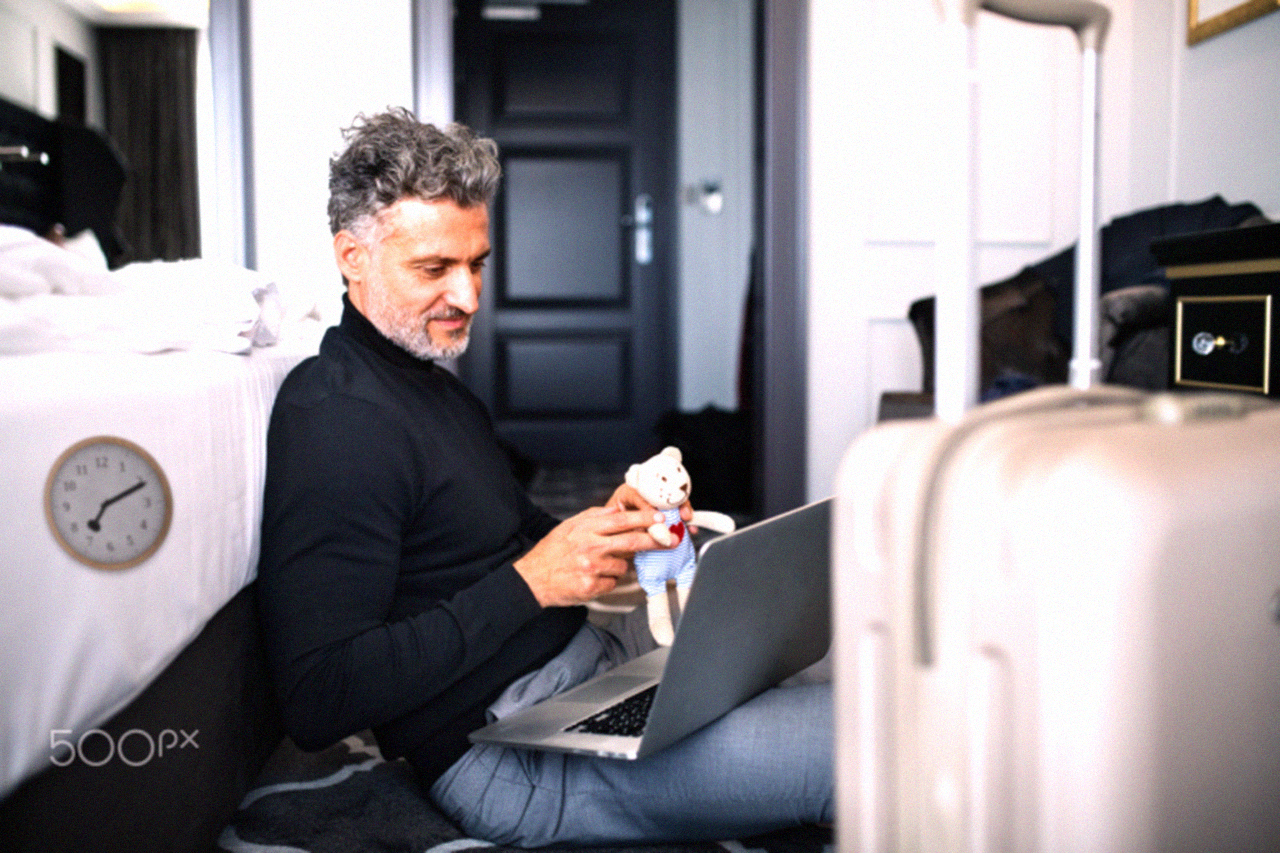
{"hour": 7, "minute": 11}
